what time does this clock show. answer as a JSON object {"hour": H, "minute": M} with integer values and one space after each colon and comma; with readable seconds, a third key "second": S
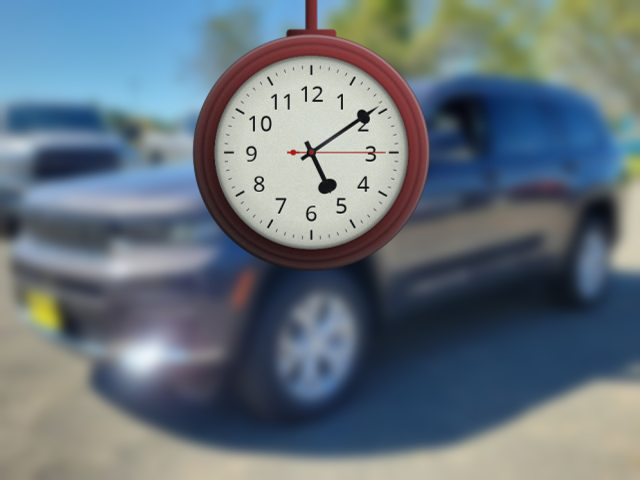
{"hour": 5, "minute": 9, "second": 15}
